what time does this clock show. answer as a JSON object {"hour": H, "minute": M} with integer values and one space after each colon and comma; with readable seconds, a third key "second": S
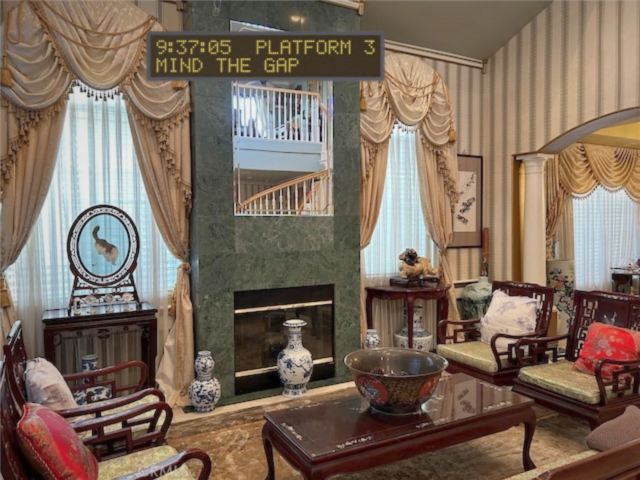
{"hour": 9, "minute": 37, "second": 5}
